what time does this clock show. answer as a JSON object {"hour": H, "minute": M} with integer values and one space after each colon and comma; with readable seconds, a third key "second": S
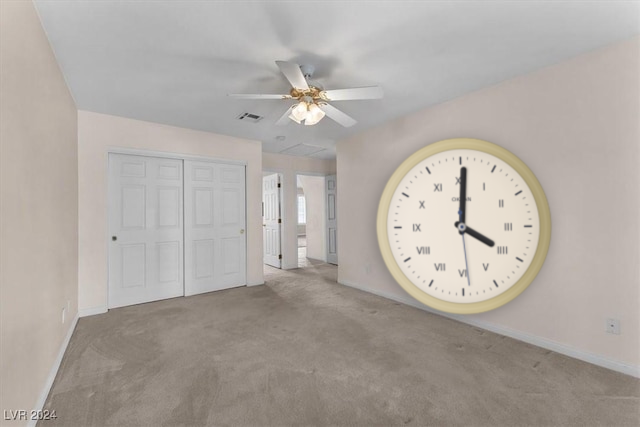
{"hour": 4, "minute": 0, "second": 29}
